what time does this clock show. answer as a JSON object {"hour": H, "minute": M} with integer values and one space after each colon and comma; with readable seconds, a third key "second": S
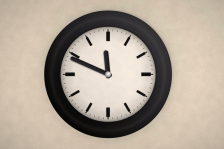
{"hour": 11, "minute": 49}
